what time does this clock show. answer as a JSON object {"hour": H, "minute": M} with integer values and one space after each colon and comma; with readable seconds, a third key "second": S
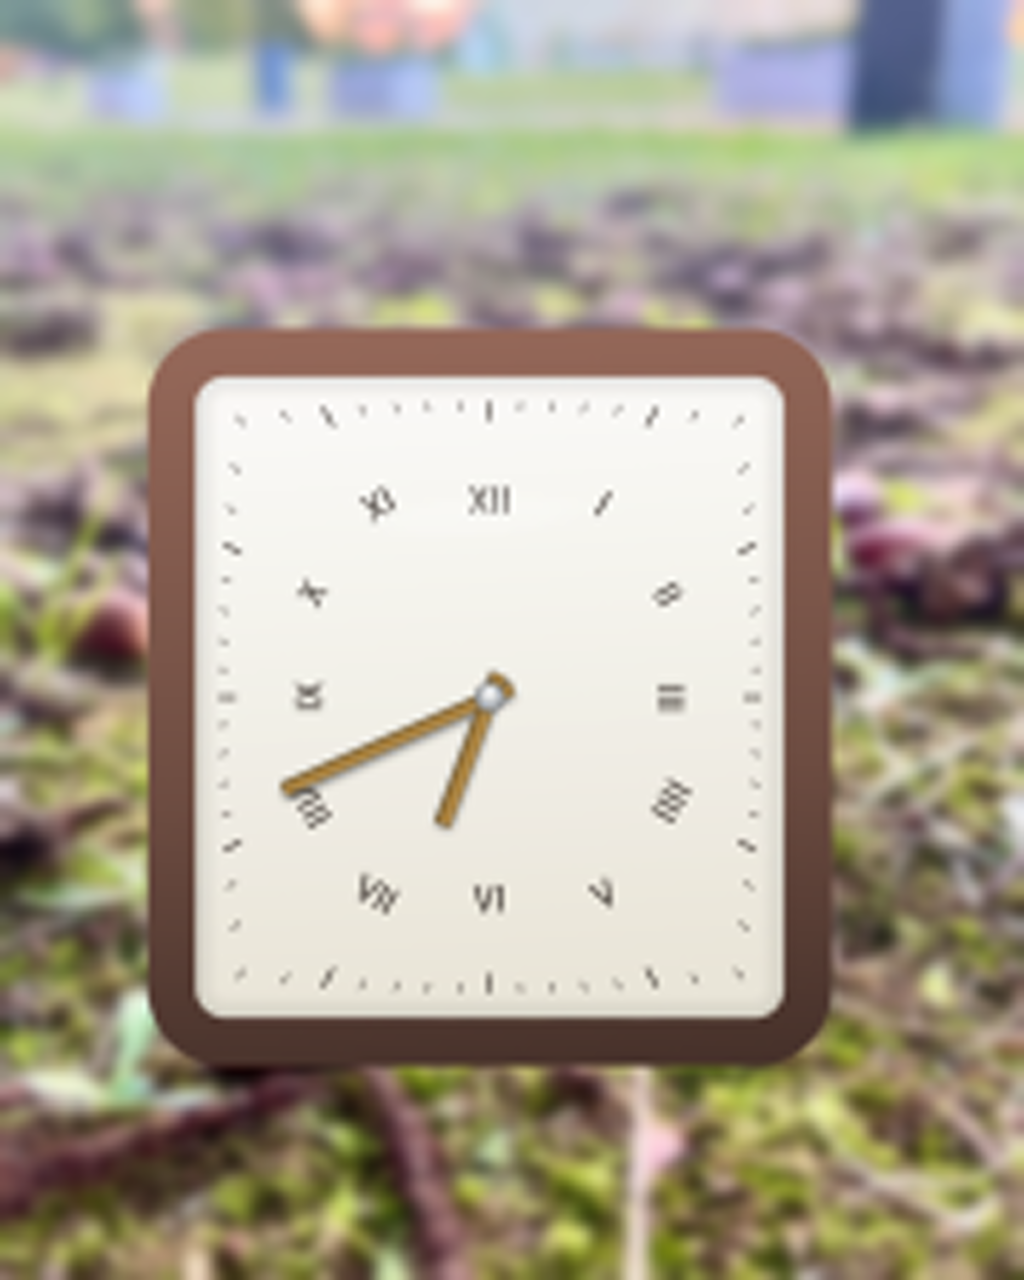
{"hour": 6, "minute": 41}
